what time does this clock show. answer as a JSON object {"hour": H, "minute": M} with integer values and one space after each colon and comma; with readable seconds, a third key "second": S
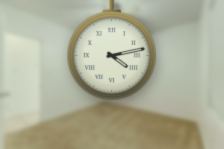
{"hour": 4, "minute": 13}
